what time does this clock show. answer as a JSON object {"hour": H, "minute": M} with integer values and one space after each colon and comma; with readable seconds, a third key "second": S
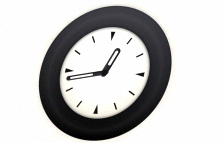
{"hour": 12, "minute": 43}
